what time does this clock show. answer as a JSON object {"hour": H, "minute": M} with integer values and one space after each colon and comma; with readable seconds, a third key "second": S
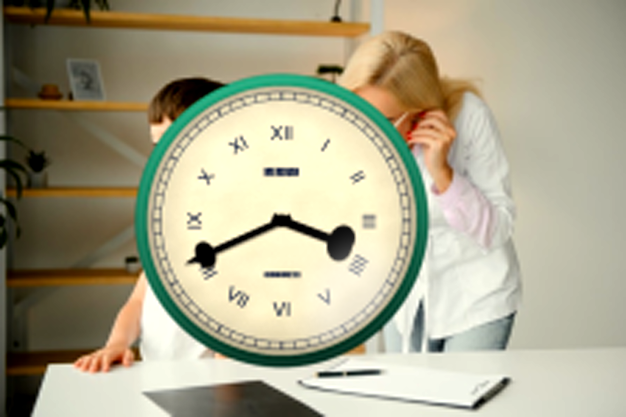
{"hour": 3, "minute": 41}
